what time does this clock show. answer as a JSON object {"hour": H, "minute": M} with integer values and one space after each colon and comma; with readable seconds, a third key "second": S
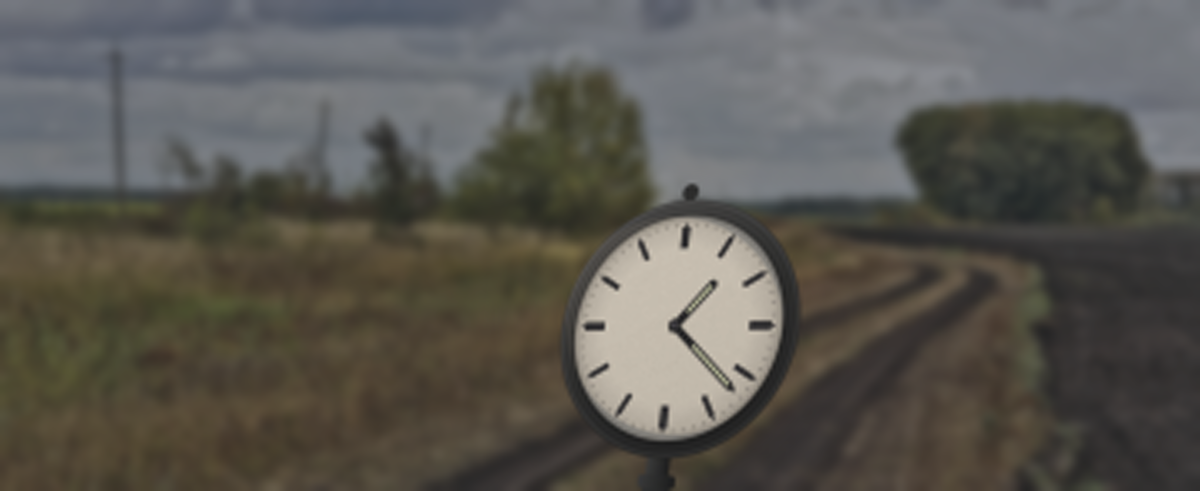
{"hour": 1, "minute": 22}
